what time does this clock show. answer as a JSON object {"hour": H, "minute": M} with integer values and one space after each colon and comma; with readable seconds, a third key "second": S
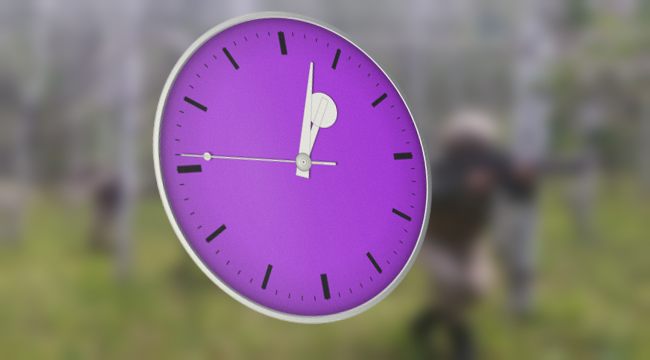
{"hour": 1, "minute": 2, "second": 46}
